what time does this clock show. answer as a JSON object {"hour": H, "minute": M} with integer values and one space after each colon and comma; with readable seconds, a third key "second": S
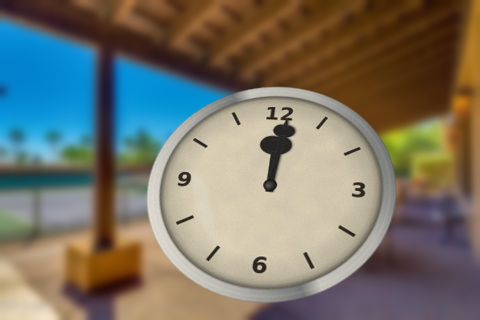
{"hour": 12, "minute": 1}
